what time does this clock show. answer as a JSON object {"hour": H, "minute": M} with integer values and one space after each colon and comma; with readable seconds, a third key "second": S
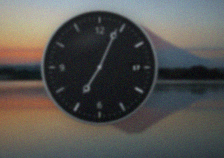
{"hour": 7, "minute": 4}
